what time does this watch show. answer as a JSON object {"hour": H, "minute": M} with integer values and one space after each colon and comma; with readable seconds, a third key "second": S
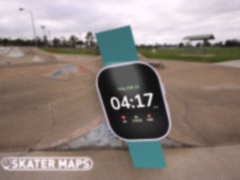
{"hour": 4, "minute": 17}
